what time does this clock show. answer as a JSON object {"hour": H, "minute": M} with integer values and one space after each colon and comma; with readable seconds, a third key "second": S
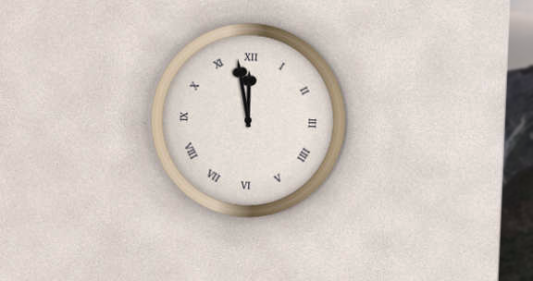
{"hour": 11, "minute": 58}
